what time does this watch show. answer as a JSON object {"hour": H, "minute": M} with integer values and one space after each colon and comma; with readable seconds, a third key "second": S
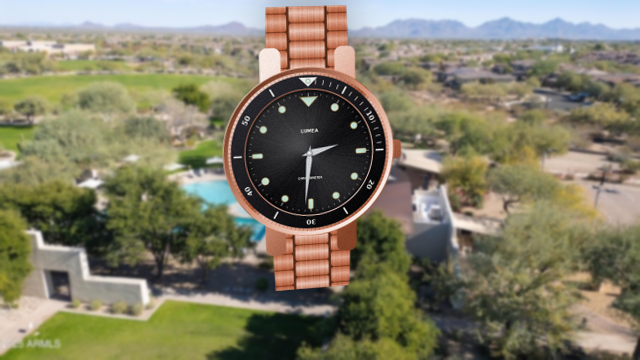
{"hour": 2, "minute": 31}
